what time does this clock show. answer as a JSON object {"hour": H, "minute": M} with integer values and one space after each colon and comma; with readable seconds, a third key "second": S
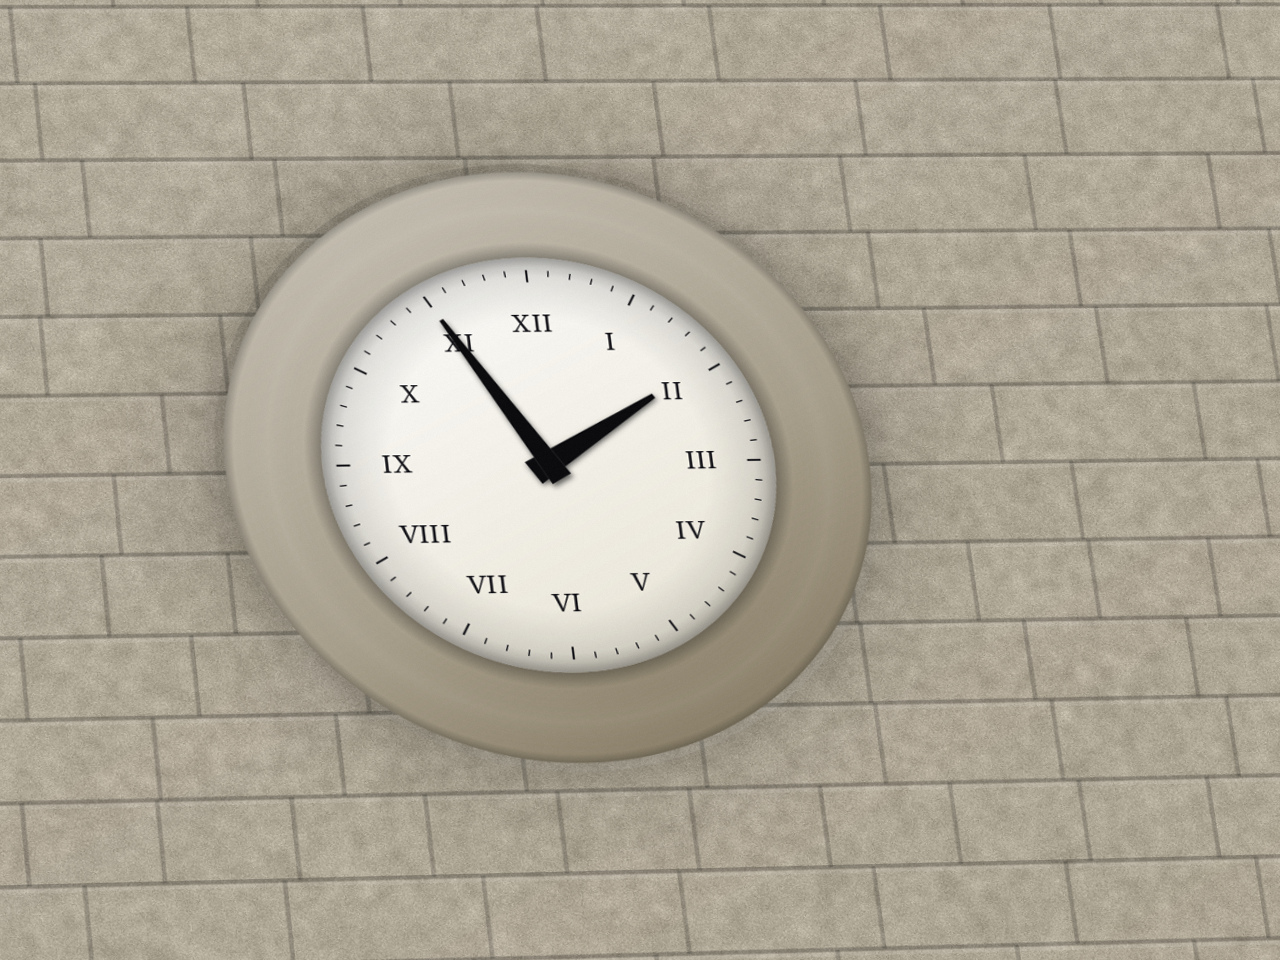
{"hour": 1, "minute": 55}
